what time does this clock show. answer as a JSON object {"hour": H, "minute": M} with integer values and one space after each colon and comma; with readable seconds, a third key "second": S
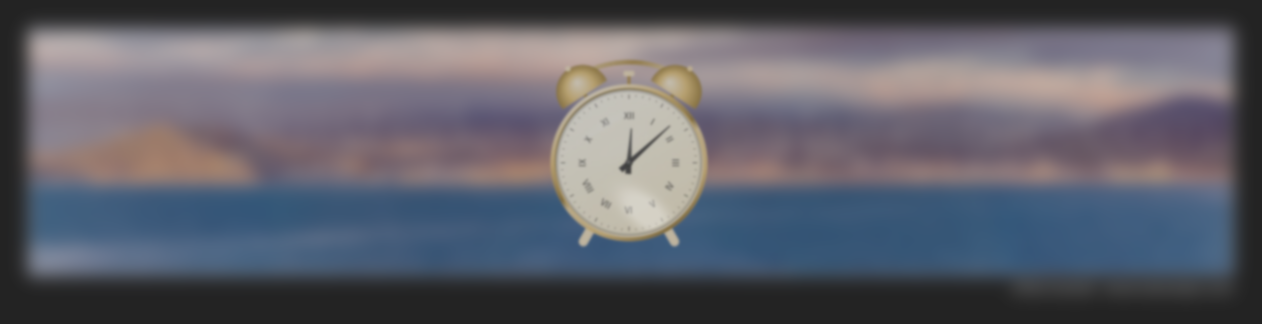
{"hour": 12, "minute": 8}
